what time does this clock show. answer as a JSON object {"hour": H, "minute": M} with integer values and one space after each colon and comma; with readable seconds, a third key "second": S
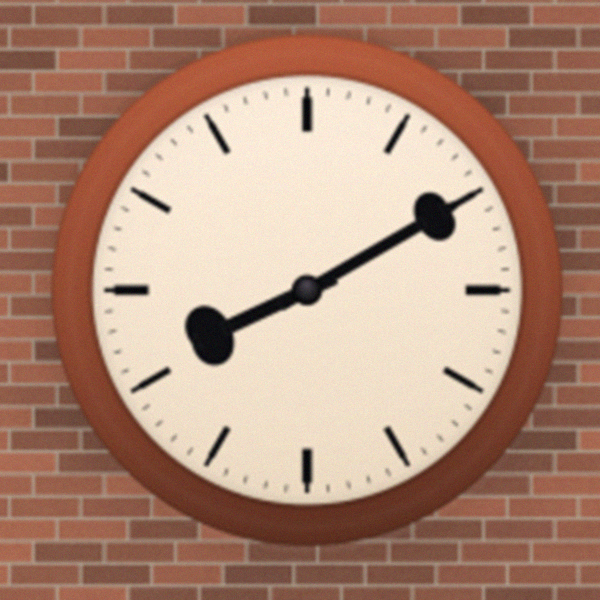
{"hour": 8, "minute": 10}
